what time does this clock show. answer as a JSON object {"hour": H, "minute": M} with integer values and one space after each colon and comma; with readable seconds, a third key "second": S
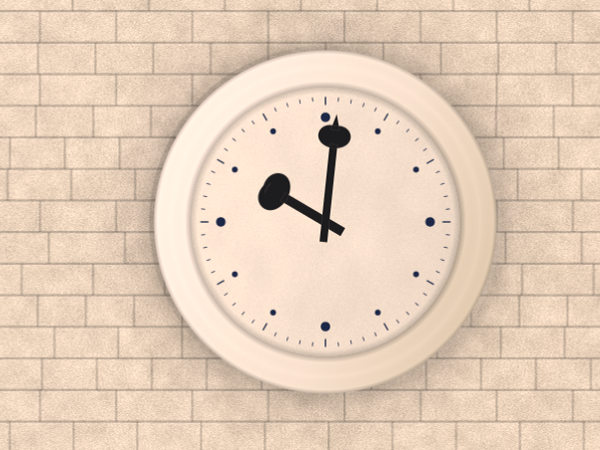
{"hour": 10, "minute": 1}
